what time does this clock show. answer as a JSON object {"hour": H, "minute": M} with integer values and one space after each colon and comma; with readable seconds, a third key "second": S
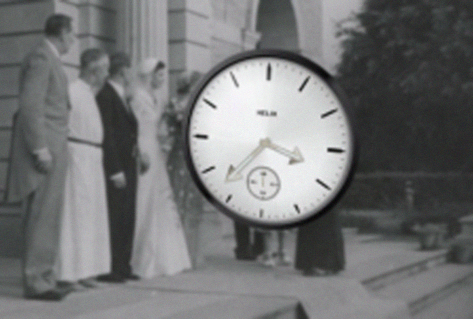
{"hour": 3, "minute": 37}
